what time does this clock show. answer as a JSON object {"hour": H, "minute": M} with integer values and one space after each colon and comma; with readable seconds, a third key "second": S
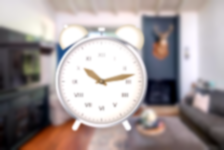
{"hour": 10, "minute": 13}
